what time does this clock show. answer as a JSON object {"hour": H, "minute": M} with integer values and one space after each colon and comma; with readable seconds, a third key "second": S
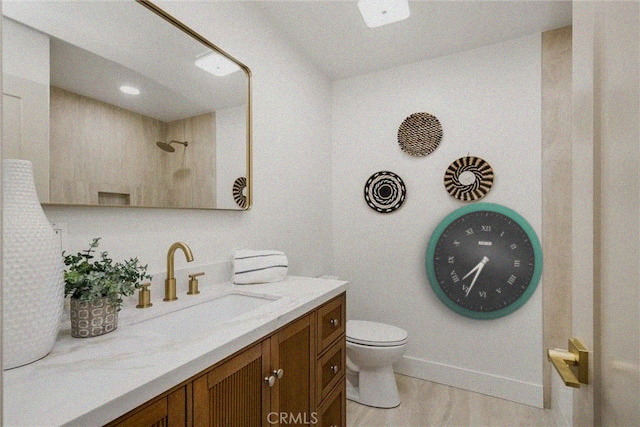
{"hour": 7, "minute": 34}
